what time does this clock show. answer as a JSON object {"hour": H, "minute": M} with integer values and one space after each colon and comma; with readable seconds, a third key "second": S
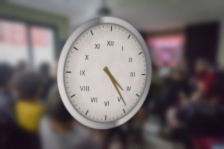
{"hour": 4, "minute": 24}
